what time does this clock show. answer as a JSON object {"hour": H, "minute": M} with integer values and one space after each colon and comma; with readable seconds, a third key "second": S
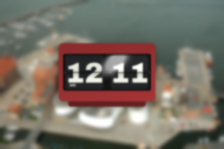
{"hour": 12, "minute": 11}
